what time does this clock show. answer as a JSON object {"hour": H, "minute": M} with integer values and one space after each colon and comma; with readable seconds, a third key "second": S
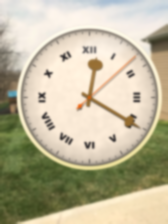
{"hour": 12, "minute": 20, "second": 8}
